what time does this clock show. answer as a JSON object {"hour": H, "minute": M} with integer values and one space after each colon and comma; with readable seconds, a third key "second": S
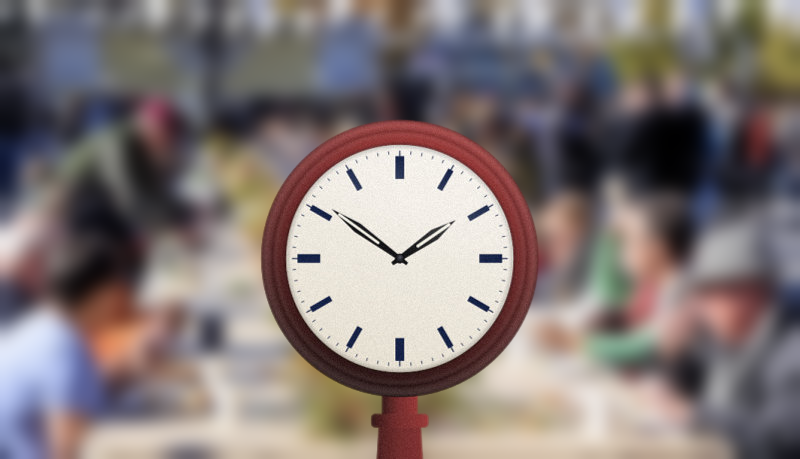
{"hour": 1, "minute": 51}
